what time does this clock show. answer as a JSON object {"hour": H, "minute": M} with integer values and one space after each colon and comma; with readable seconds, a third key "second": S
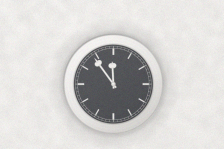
{"hour": 11, "minute": 54}
